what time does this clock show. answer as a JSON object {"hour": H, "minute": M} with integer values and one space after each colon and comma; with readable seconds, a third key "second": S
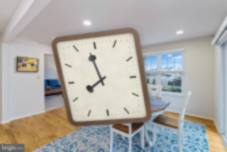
{"hour": 7, "minute": 58}
